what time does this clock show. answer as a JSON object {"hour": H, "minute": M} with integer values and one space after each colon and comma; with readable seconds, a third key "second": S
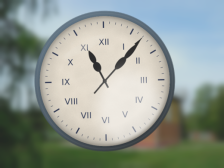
{"hour": 11, "minute": 7, "second": 7}
